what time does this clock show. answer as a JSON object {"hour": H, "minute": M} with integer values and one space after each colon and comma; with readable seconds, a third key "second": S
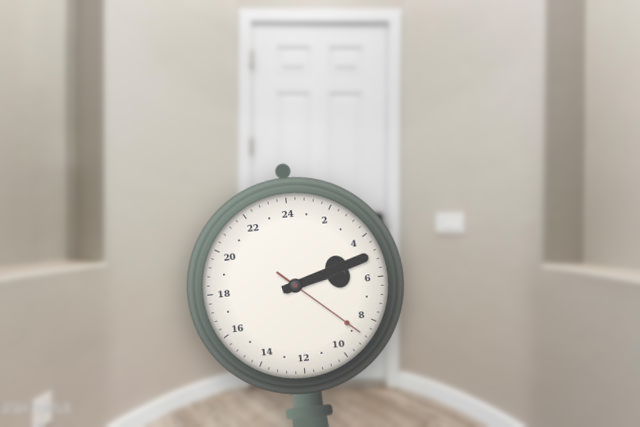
{"hour": 5, "minute": 12, "second": 22}
